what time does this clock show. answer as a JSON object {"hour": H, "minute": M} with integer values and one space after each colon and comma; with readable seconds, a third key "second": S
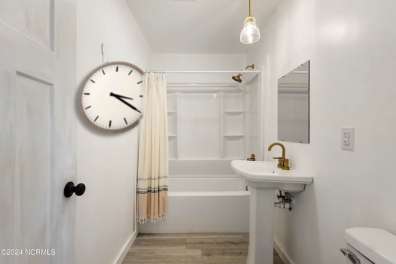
{"hour": 3, "minute": 20}
